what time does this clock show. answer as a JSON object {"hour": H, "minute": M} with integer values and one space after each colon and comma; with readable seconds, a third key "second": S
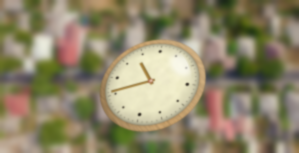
{"hour": 10, "minute": 41}
